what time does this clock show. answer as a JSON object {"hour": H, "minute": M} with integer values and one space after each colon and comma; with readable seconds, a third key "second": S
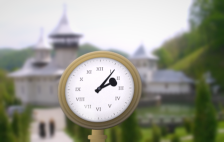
{"hour": 2, "minute": 6}
